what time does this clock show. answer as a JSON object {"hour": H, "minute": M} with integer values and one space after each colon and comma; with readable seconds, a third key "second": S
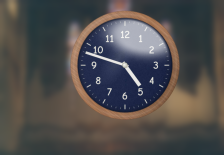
{"hour": 4, "minute": 48}
